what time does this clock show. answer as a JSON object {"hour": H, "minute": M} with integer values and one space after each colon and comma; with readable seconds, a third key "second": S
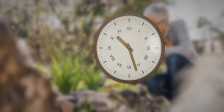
{"hour": 10, "minute": 27}
